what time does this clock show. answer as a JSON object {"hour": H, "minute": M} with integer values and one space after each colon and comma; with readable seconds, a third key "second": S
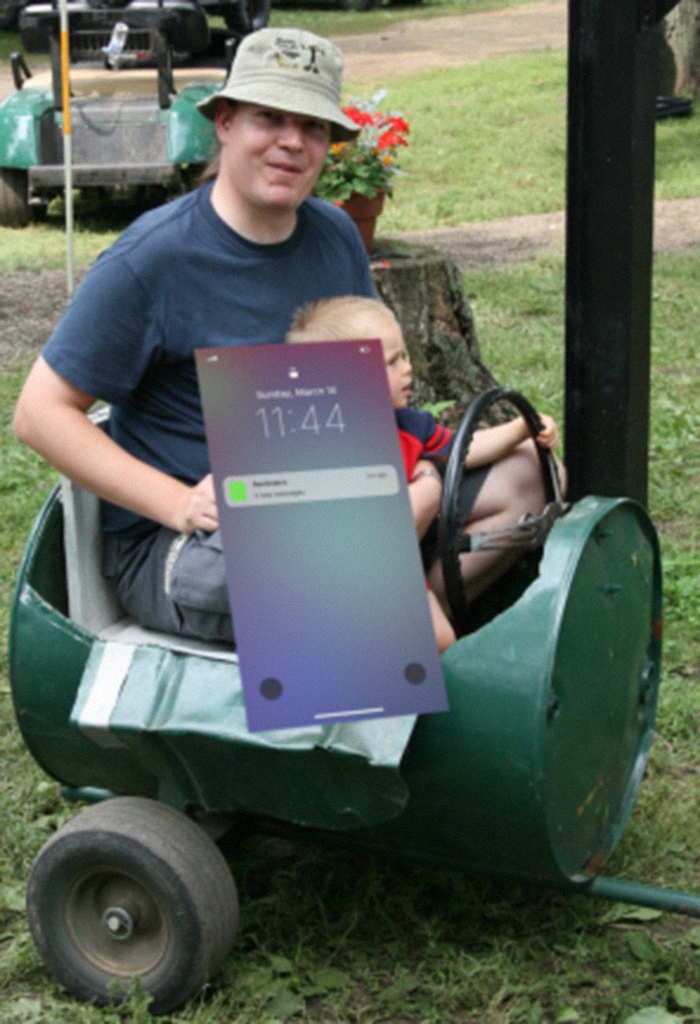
{"hour": 11, "minute": 44}
